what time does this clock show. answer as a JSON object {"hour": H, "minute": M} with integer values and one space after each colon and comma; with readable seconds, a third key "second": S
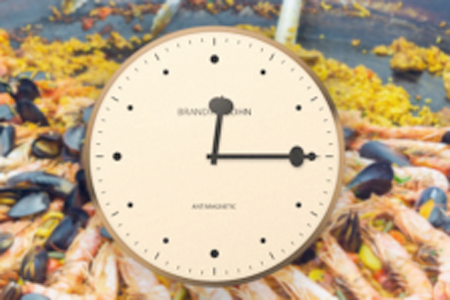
{"hour": 12, "minute": 15}
